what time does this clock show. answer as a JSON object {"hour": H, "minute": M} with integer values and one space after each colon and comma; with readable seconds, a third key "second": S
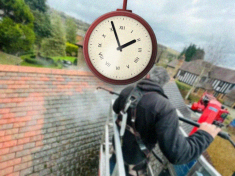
{"hour": 1, "minute": 56}
